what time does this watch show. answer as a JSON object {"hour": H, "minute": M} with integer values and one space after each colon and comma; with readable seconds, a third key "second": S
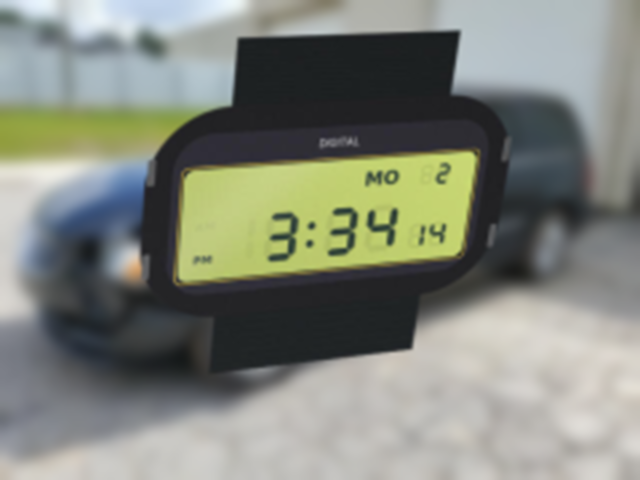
{"hour": 3, "minute": 34, "second": 14}
